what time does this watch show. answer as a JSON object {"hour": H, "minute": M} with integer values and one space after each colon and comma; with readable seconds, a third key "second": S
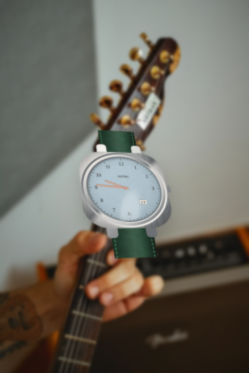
{"hour": 9, "minute": 46}
